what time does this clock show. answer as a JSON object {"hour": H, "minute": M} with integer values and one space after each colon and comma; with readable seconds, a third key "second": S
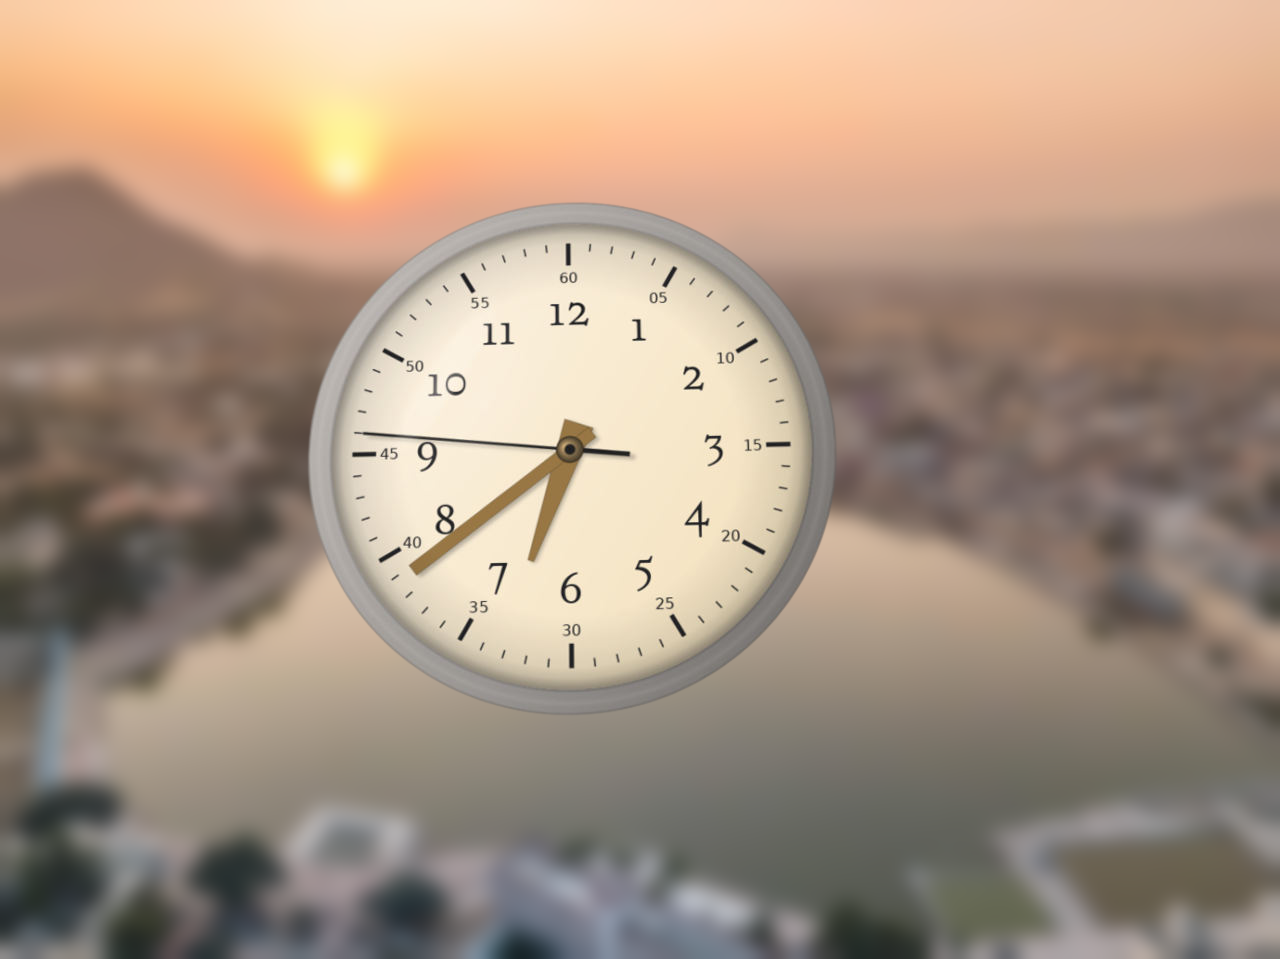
{"hour": 6, "minute": 38, "second": 46}
